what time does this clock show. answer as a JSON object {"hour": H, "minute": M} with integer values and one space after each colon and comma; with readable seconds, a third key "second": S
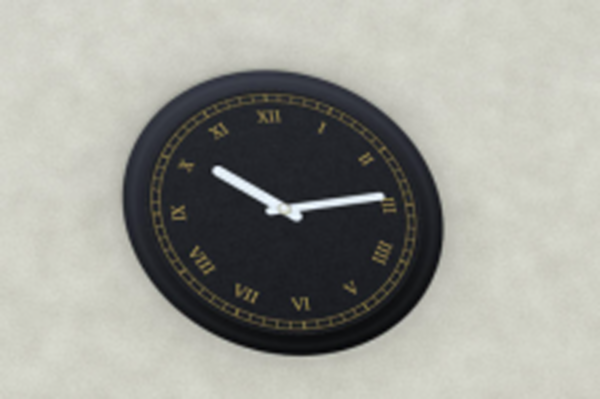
{"hour": 10, "minute": 14}
